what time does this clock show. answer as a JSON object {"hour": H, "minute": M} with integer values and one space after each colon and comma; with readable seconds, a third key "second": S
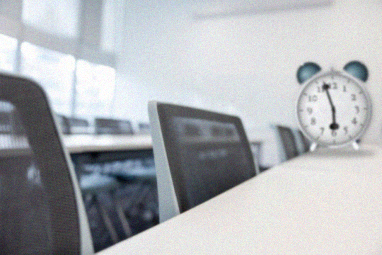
{"hour": 5, "minute": 57}
